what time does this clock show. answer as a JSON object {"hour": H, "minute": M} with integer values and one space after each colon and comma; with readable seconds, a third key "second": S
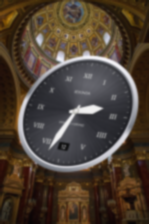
{"hour": 2, "minute": 33}
